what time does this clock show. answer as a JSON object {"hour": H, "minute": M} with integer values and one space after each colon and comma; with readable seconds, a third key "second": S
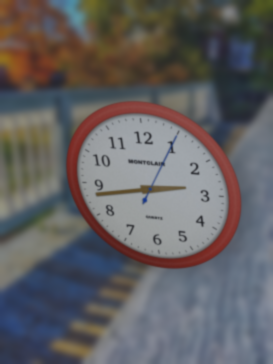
{"hour": 2, "minute": 43, "second": 5}
